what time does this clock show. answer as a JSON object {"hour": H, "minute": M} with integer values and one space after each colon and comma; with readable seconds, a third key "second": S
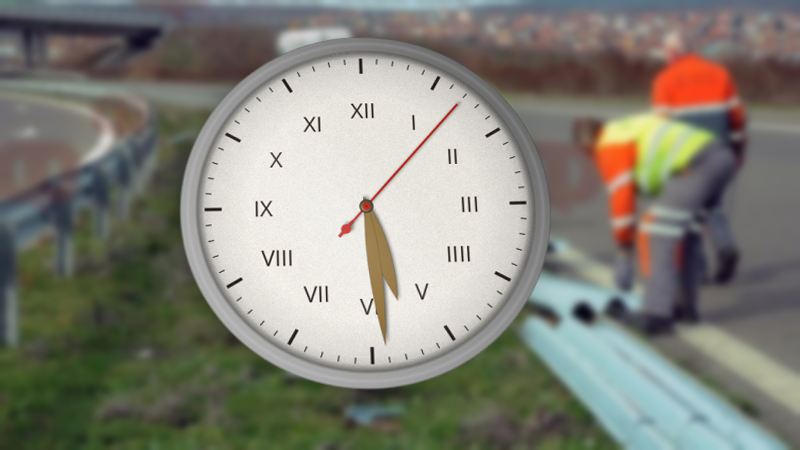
{"hour": 5, "minute": 29, "second": 7}
